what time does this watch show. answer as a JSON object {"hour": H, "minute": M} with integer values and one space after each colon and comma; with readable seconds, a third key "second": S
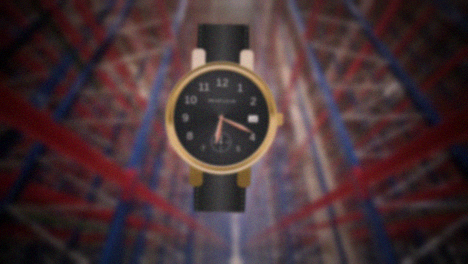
{"hour": 6, "minute": 19}
